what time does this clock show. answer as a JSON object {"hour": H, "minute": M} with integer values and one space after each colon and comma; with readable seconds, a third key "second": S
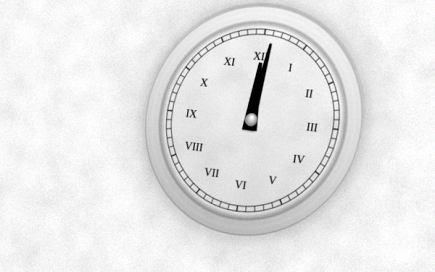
{"hour": 12, "minute": 1}
